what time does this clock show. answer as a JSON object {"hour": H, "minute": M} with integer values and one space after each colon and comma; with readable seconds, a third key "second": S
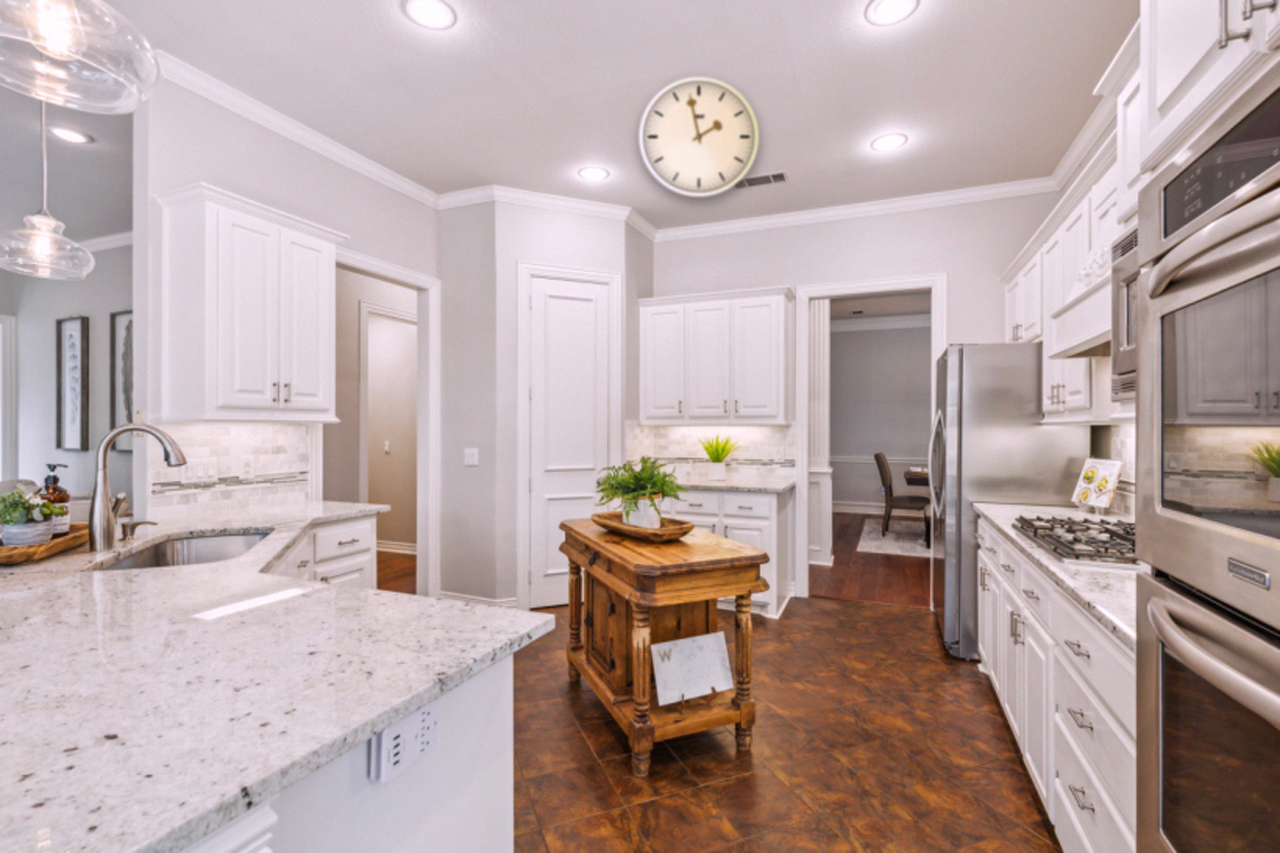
{"hour": 1, "minute": 58}
